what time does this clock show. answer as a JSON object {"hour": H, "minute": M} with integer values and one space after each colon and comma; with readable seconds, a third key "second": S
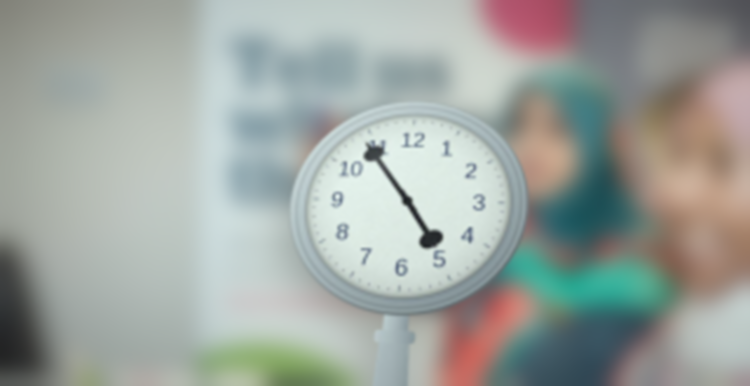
{"hour": 4, "minute": 54}
